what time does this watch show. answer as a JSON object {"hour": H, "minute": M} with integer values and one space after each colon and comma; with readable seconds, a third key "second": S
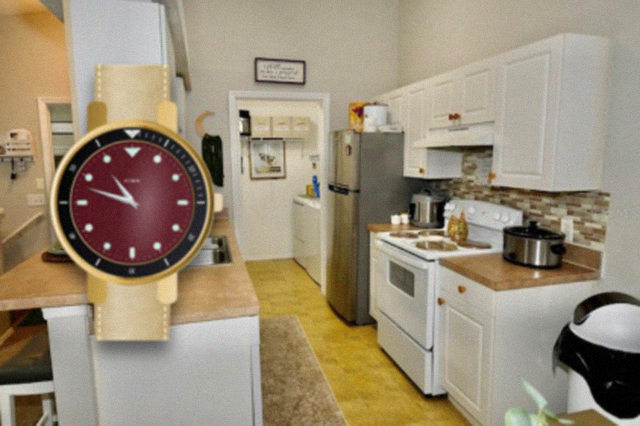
{"hour": 10, "minute": 48}
